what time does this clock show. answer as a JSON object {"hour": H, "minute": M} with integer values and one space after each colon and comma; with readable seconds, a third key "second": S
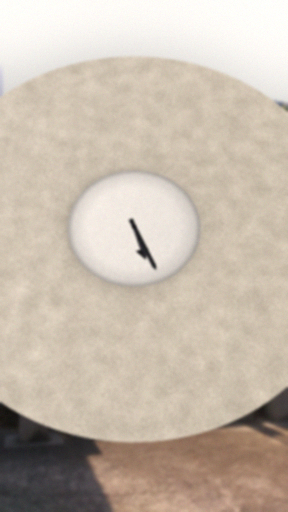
{"hour": 5, "minute": 26}
